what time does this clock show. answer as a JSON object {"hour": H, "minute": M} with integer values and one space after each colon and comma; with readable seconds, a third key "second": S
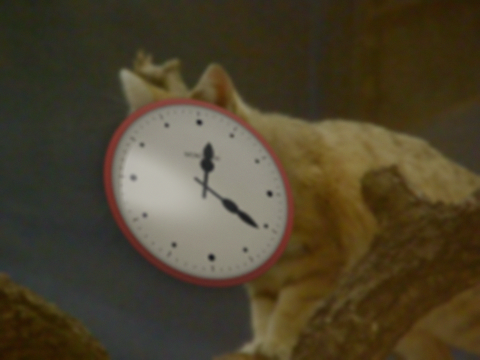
{"hour": 12, "minute": 21}
